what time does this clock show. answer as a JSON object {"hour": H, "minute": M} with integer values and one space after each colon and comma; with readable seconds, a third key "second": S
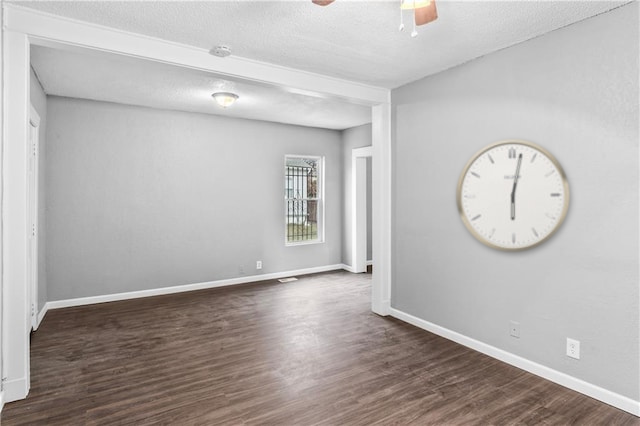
{"hour": 6, "minute": 2}
